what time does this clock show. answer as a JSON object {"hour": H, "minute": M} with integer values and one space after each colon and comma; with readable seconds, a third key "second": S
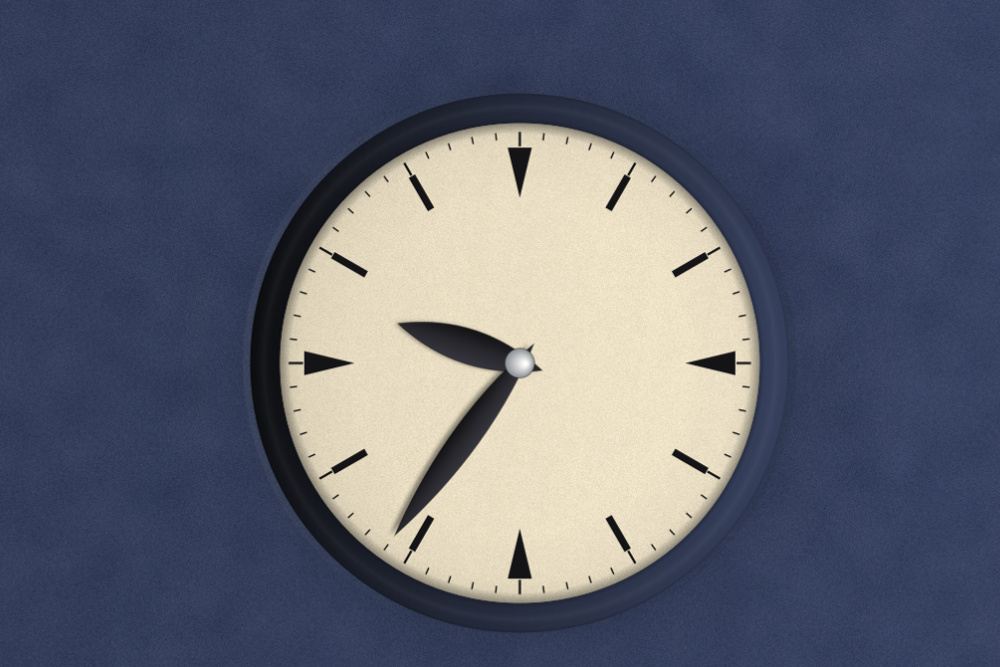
{"hour": 9, "minute": 36}
